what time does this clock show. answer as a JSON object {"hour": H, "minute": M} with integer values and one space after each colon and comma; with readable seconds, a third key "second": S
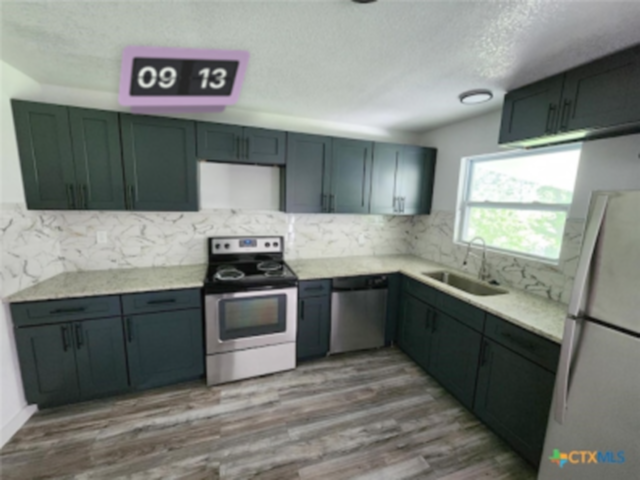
{"hour": 9, "minute": 13}
